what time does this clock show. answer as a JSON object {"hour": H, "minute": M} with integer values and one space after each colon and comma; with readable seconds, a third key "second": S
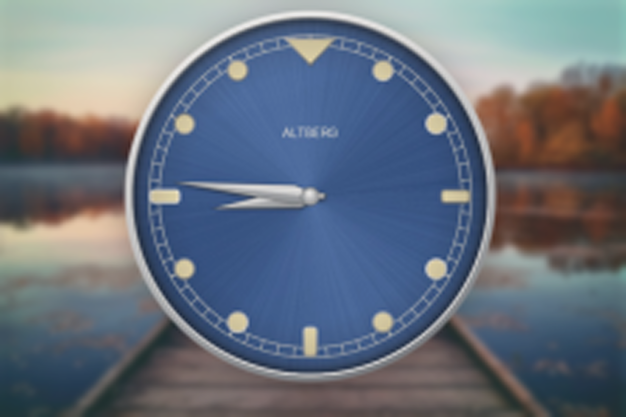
{"hour": 8, "minute": 46}
